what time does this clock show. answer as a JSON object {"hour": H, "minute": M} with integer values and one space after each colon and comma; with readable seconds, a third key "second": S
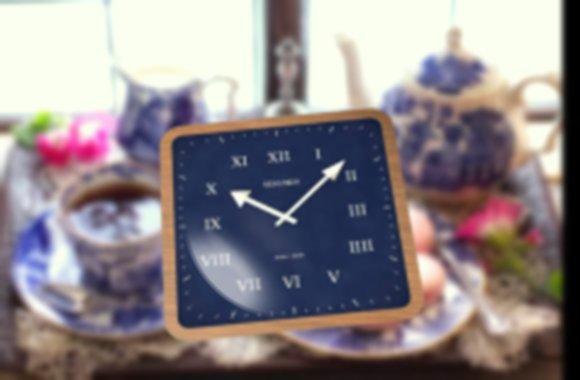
{"hour": 10, "minute": 8}
